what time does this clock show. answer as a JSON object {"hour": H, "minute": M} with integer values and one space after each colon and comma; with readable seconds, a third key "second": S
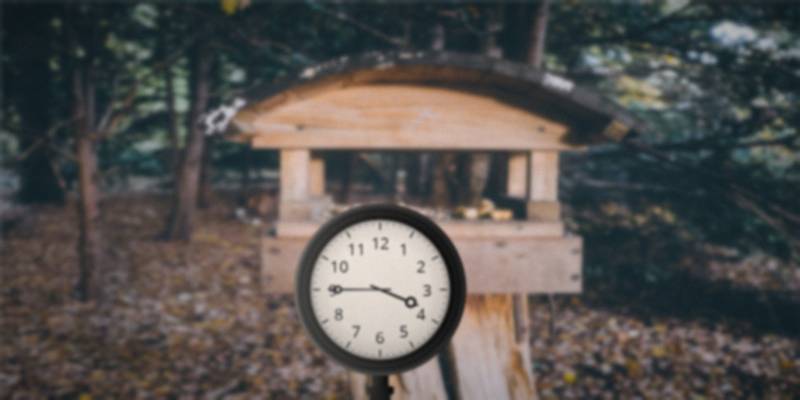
{"hour": 3, "minute": 45}
